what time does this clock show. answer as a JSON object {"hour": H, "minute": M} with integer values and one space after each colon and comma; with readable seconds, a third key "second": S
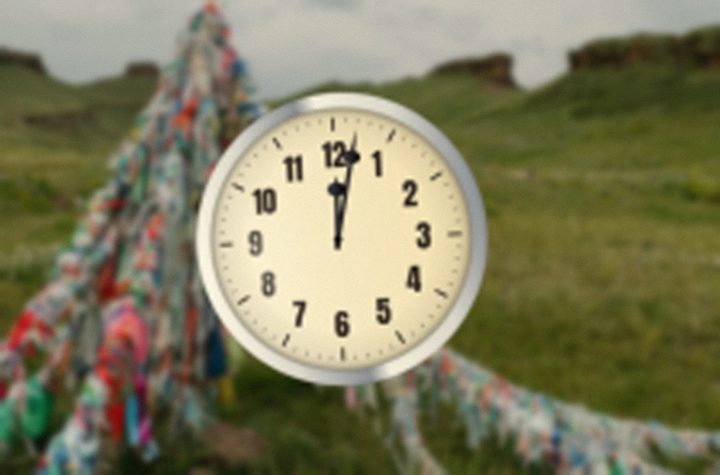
{"hour": 12, "minute": 2}
